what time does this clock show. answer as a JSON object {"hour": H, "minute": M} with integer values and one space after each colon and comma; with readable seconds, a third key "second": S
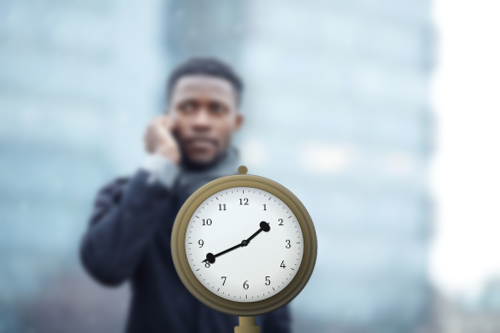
{"hour": 1, "minute": 41}
